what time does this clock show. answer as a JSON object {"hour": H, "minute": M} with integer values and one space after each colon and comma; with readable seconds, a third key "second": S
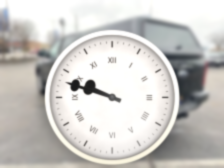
{"hour": 9, "minute": 48}
